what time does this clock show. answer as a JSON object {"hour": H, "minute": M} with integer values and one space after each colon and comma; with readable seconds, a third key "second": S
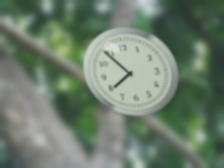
{"hour": 7, "minute": 54}
